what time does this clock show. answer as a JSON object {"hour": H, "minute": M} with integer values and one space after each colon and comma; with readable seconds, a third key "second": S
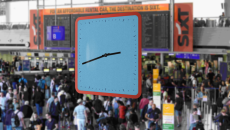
{"hour": 2, "minute": 42}
